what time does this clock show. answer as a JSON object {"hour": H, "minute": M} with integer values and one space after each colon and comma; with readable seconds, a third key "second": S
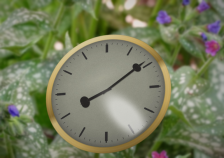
{"hour": 8, "minute": 9}
